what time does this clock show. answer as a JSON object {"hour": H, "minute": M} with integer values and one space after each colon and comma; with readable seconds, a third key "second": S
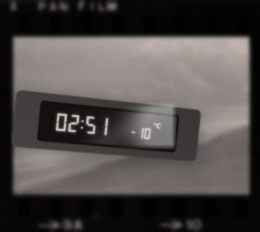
{"hour": 2, "minute": 51}
